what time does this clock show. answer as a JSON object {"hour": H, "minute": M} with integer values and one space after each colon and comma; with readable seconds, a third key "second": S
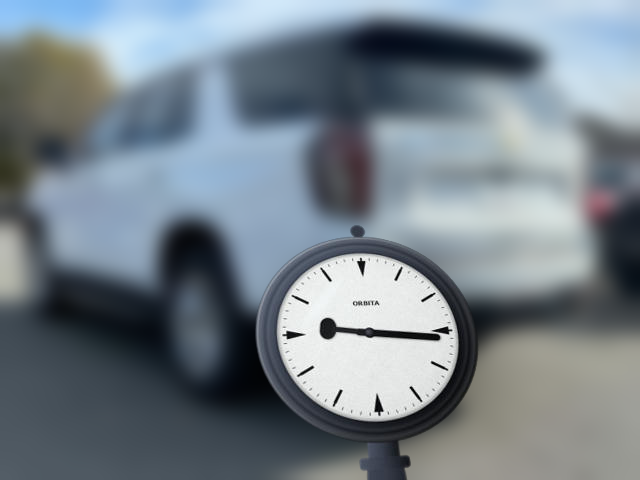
{"hour": 9, "minute": 16}
